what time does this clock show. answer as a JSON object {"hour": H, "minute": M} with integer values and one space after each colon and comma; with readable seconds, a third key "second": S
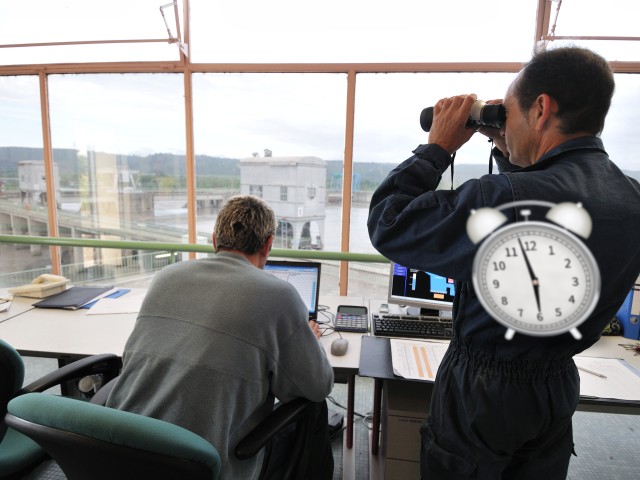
{"hour": 5, "minute": 58}
